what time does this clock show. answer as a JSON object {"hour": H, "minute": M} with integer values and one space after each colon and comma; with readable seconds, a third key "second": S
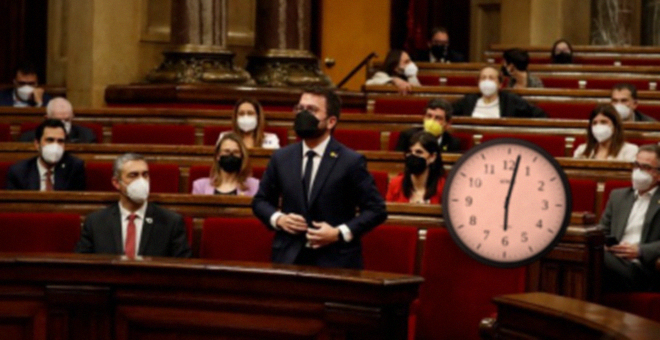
{"hour": 6, "minute": 2}
